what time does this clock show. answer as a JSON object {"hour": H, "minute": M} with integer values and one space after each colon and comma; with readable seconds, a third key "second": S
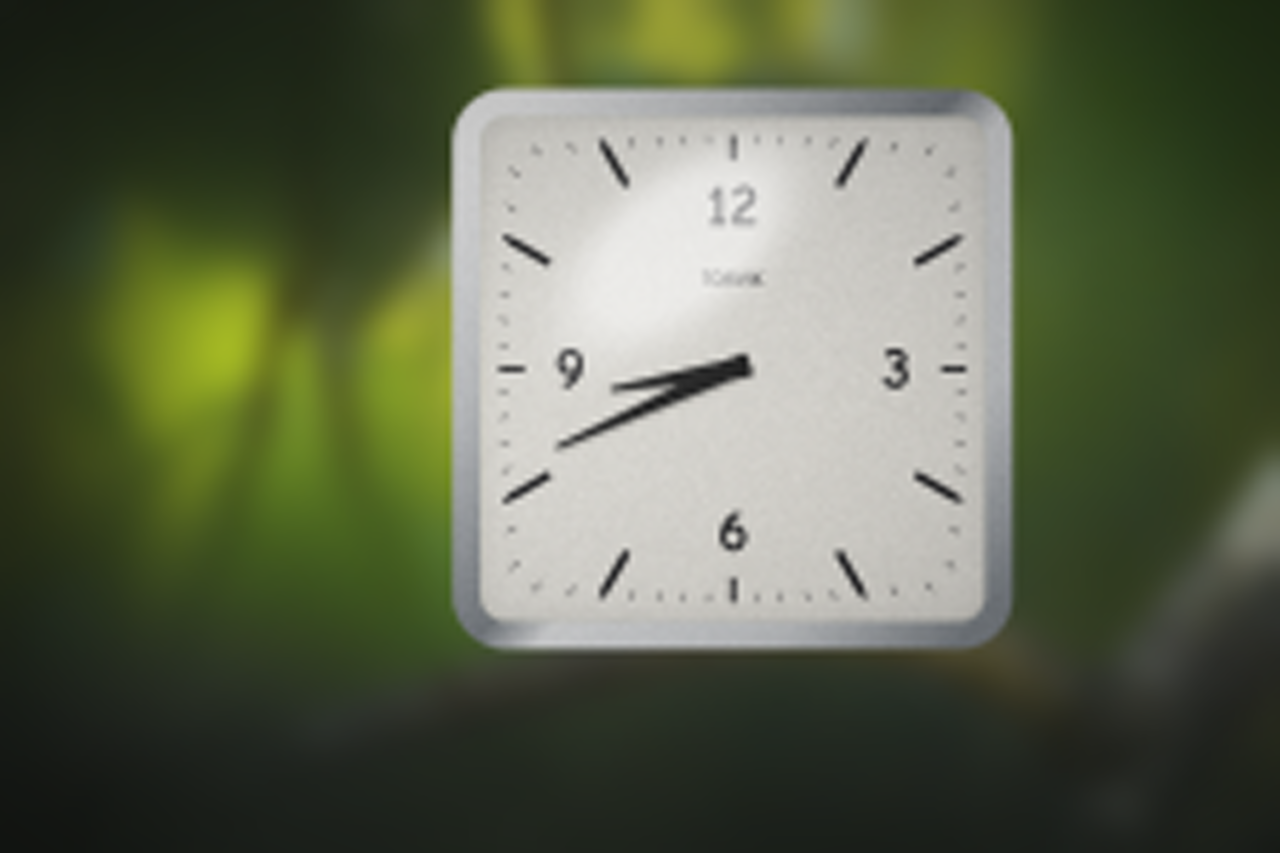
{"hour": 8, "minute": 41}
